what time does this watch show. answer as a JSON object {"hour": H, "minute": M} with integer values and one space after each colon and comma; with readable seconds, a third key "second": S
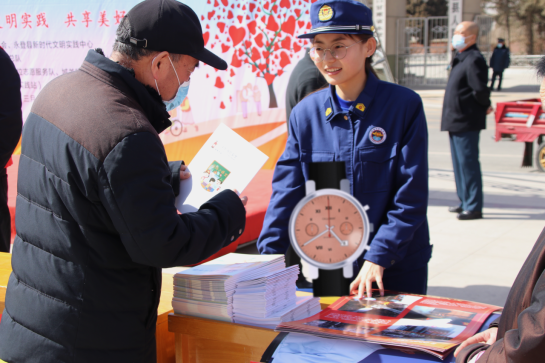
{"hour": 4, "minute": 40}
